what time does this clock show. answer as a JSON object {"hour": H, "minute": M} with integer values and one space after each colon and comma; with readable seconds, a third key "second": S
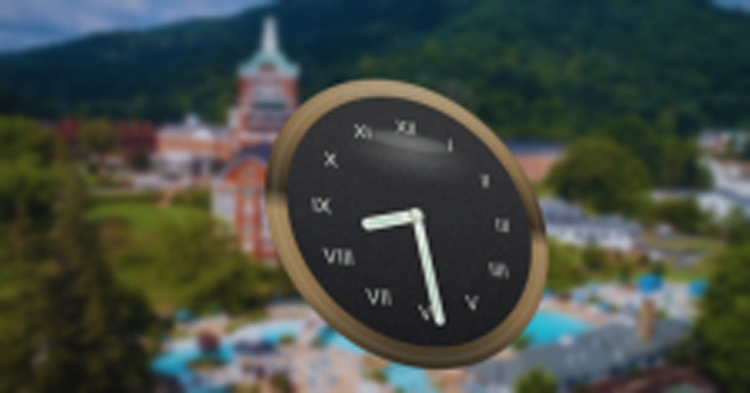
{"hour": 8, "minute": 29}
